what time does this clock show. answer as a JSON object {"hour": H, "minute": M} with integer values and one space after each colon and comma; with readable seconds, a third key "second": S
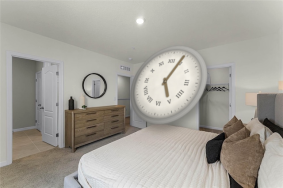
{"hour": 5, "minute": 4}
